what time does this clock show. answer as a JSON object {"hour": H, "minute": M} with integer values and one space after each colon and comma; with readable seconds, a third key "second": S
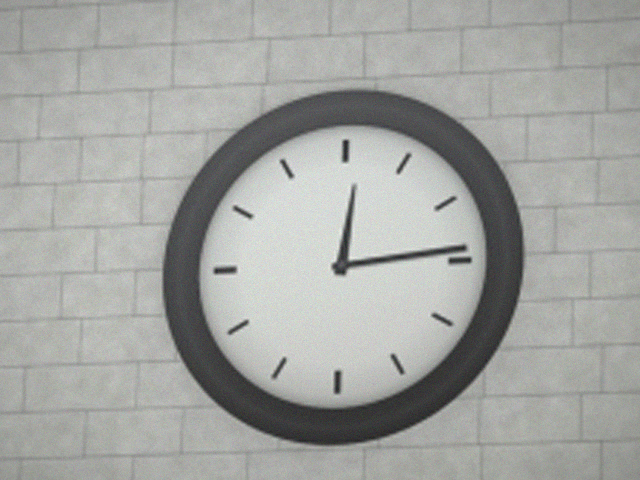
{"hour": 12, "minute": 14}
